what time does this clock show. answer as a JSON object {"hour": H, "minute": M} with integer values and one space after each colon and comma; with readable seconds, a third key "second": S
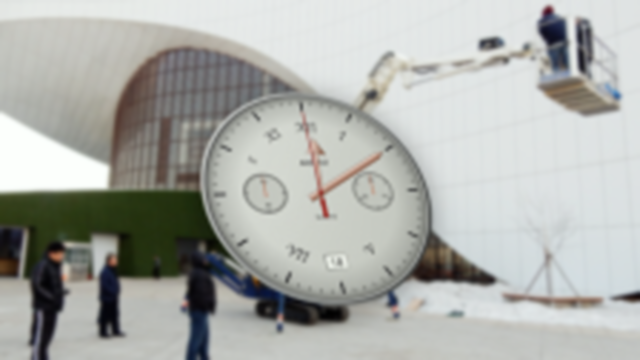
{"hour": 12, "minute": 10}
